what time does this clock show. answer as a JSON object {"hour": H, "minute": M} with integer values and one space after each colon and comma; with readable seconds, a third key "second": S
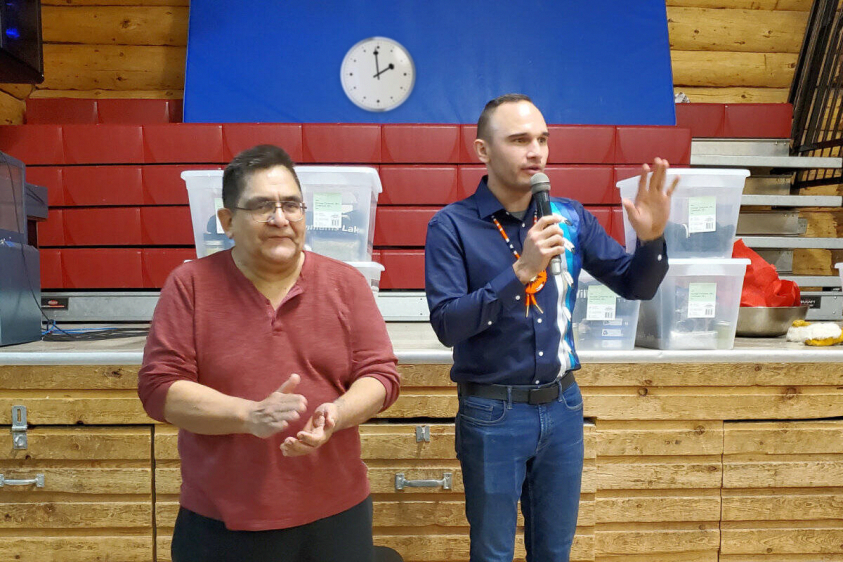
{"hour": 1, "minute": 59}
